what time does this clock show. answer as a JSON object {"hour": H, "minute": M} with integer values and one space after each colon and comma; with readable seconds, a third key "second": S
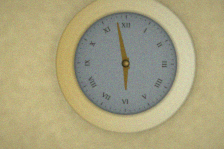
{"hour": 5, "minute": 58}
